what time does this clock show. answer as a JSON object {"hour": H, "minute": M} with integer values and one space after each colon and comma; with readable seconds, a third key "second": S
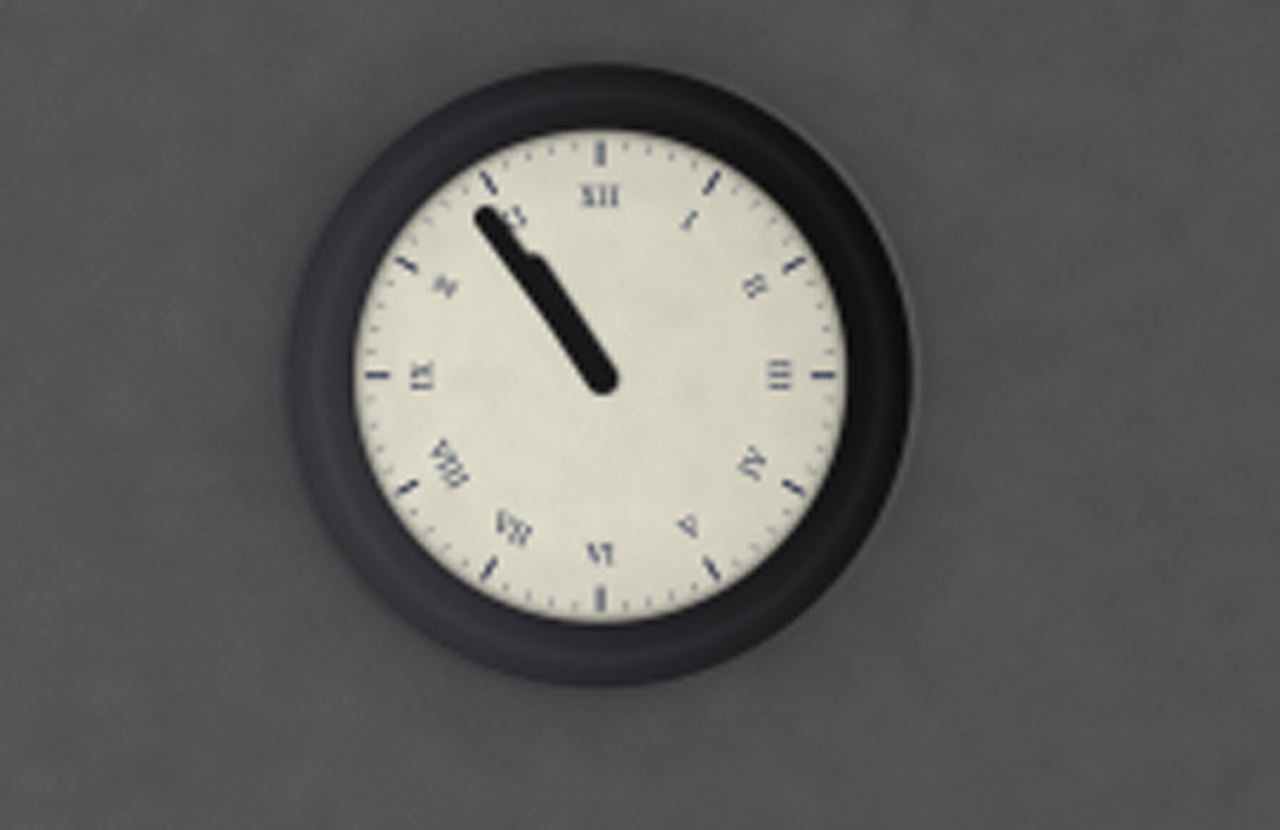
{"hour": 10, "minute": 54}
